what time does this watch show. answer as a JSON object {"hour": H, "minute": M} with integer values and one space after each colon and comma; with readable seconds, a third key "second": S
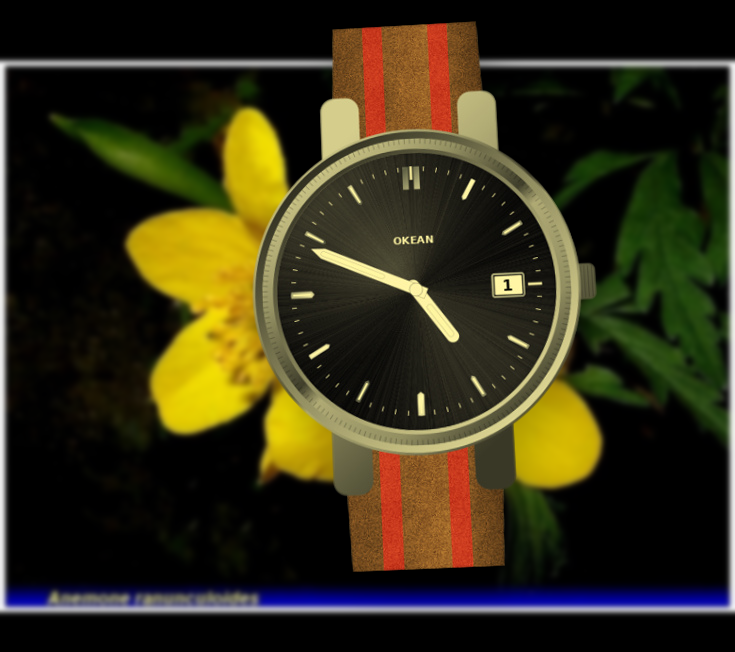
{"hour": 4, "minute": 49}
